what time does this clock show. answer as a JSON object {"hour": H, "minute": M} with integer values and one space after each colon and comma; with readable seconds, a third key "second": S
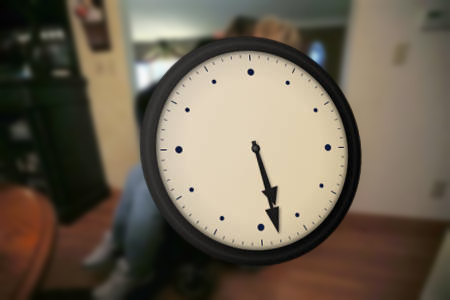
{"hour": 5, "minute": 28}
